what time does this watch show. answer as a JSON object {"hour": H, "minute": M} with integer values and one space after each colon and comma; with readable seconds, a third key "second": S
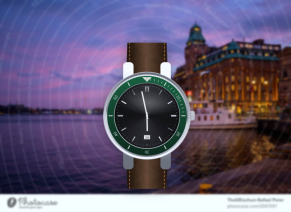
{"hour": 5, "minute": 58}
